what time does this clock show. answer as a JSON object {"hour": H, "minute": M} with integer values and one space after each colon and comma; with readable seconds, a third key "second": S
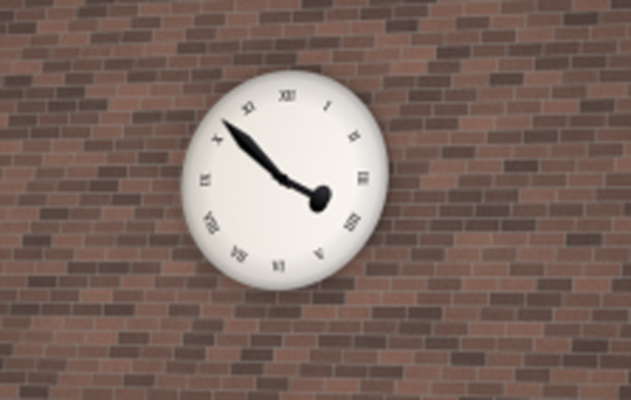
{"hour": 3, "minute": 52}
